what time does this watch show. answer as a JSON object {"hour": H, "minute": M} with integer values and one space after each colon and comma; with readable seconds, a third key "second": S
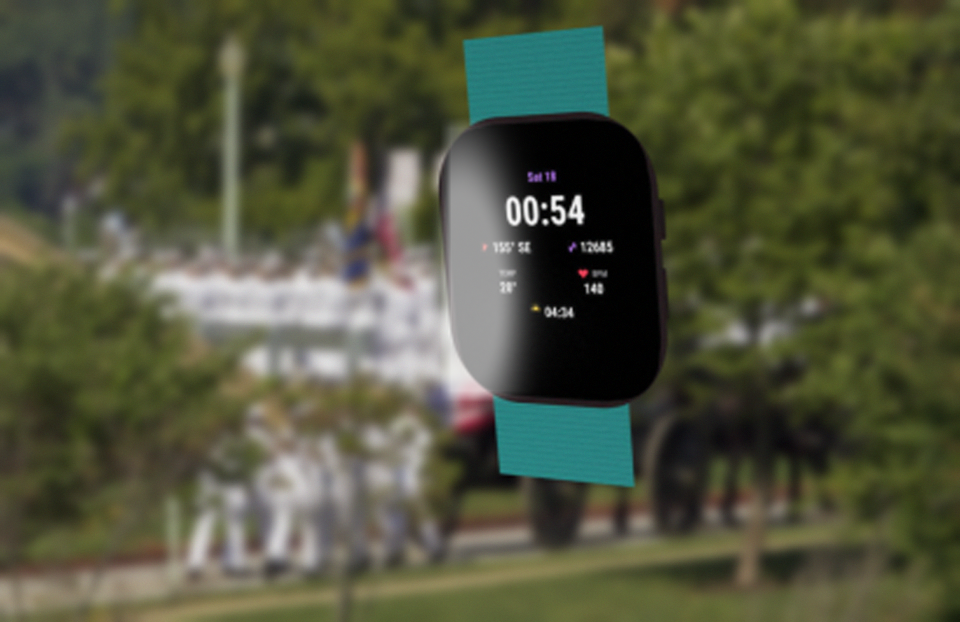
{"hour": 0, "minute": 54}
